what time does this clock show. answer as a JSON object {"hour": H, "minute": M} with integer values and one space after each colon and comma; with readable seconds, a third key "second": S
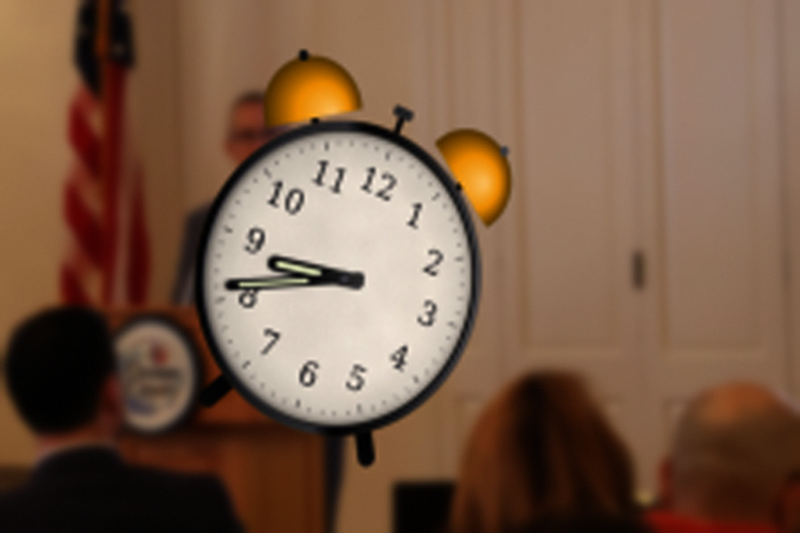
{"hour": 8, "minute": 41}
